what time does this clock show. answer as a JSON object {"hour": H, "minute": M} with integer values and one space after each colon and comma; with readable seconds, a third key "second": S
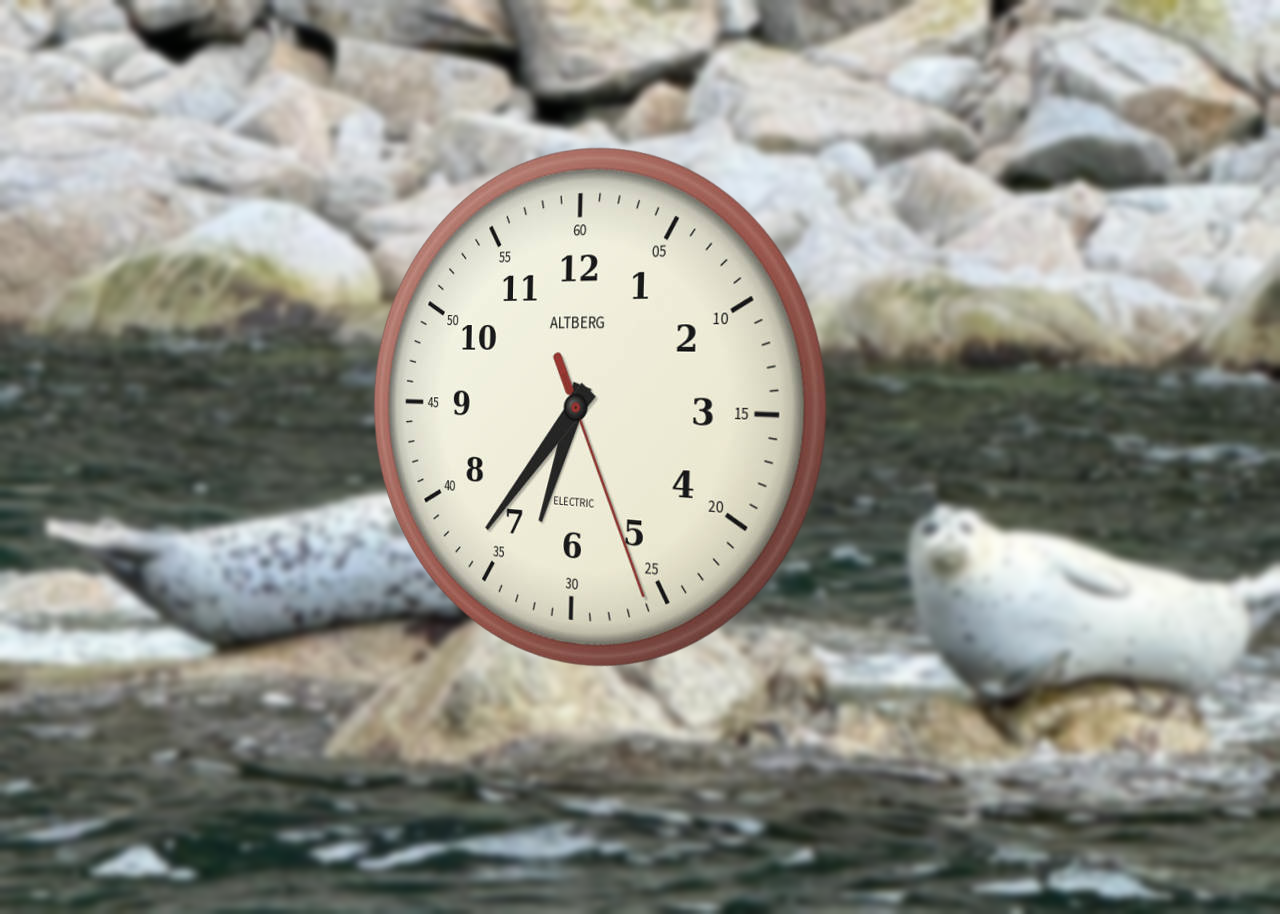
{"hour": 6, "minute": 36, "second": 26}
